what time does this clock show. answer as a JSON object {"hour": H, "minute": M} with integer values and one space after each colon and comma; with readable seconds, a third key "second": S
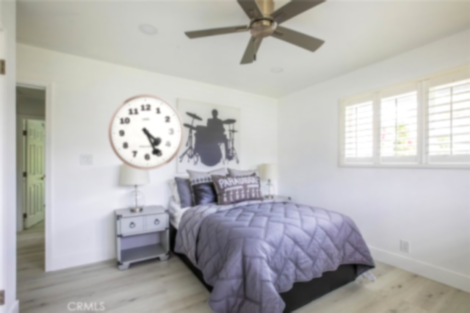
{"hour": 4, "minute": 26}
